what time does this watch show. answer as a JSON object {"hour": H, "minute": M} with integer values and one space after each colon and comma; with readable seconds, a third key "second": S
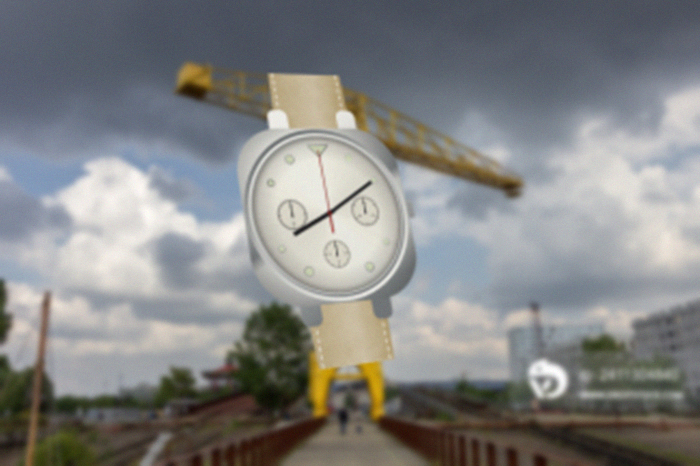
{"hour": 8, "minute": 10}
